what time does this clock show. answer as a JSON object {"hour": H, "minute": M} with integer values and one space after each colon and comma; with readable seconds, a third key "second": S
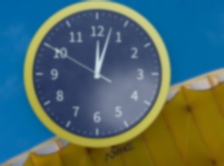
{"hour": 12, "minute": 2, "second": 50}
